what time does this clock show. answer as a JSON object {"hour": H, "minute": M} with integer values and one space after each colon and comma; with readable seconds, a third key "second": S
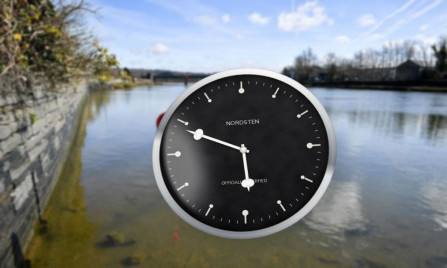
{"hour": 5, "minute": 49}
